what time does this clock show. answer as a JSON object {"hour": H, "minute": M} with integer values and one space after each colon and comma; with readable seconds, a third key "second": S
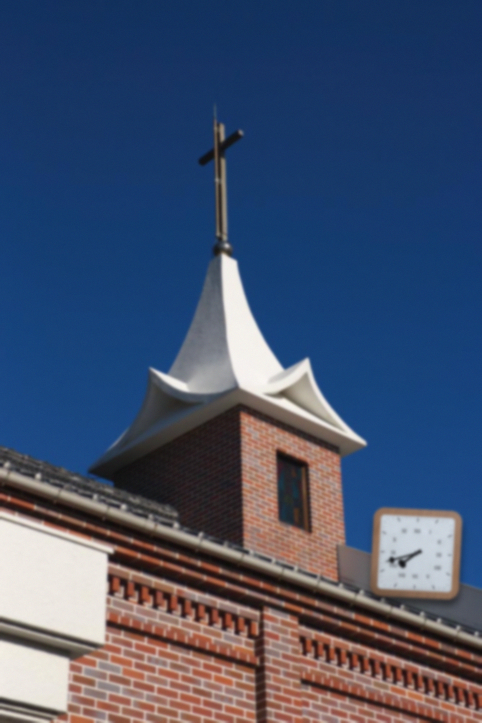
{"hour": 7, "minute": 42}
